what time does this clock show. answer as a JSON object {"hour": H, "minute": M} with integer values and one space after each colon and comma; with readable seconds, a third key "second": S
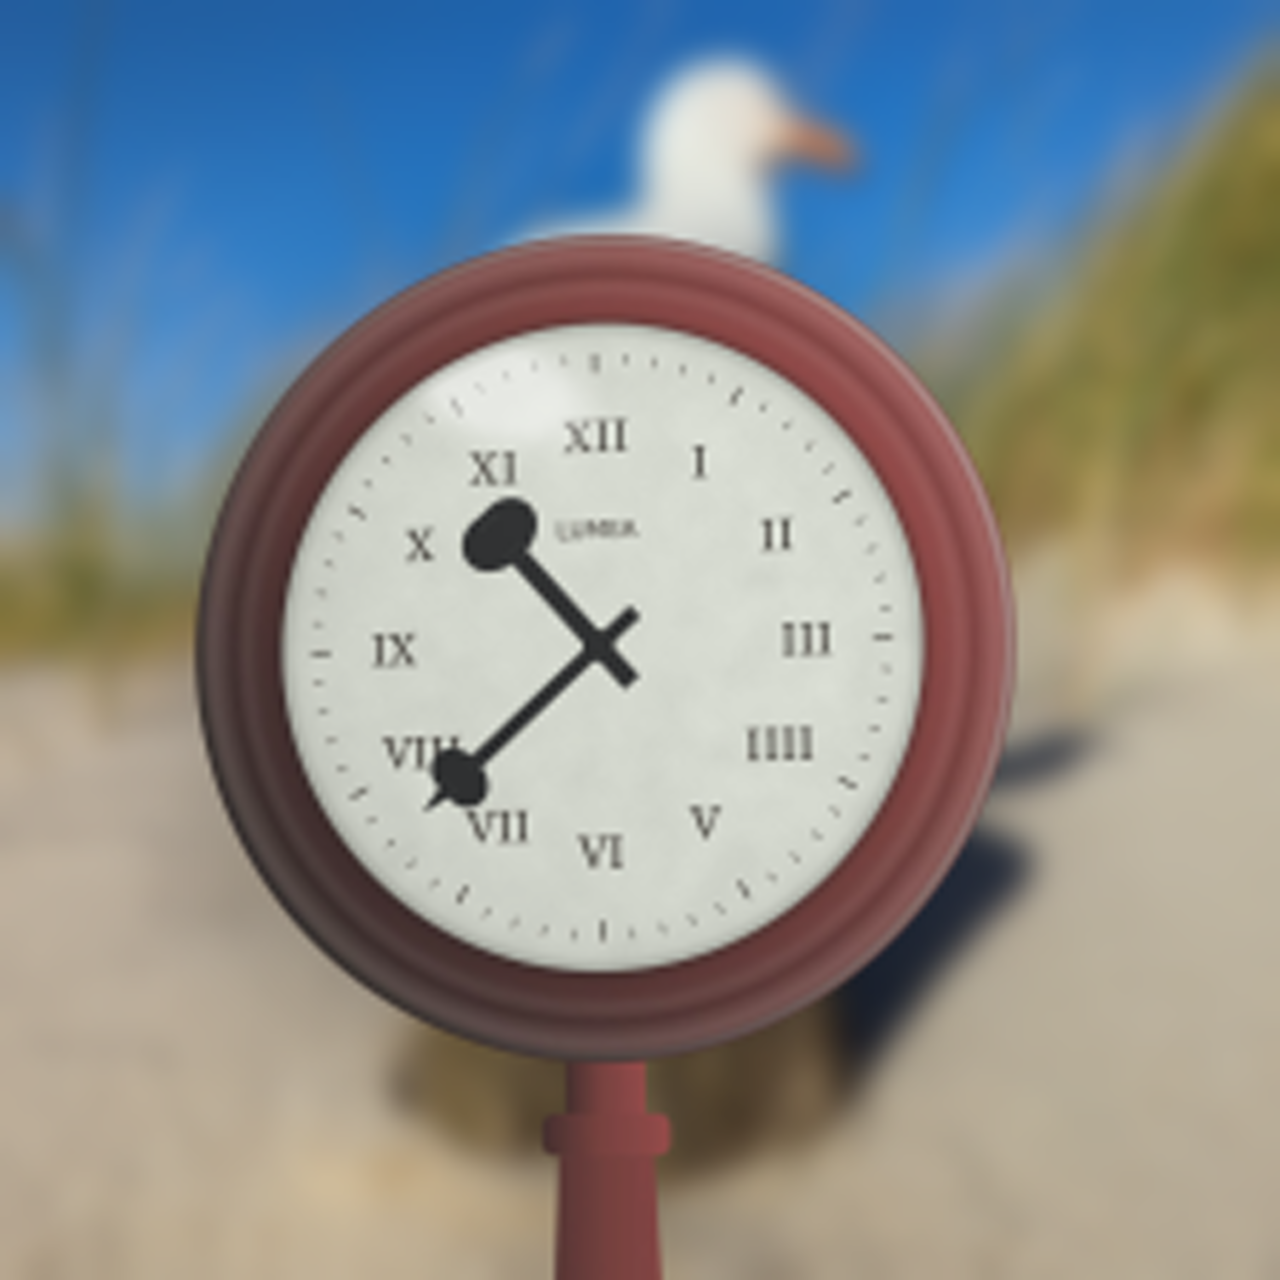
{"hour": 10, "minute": 38}
